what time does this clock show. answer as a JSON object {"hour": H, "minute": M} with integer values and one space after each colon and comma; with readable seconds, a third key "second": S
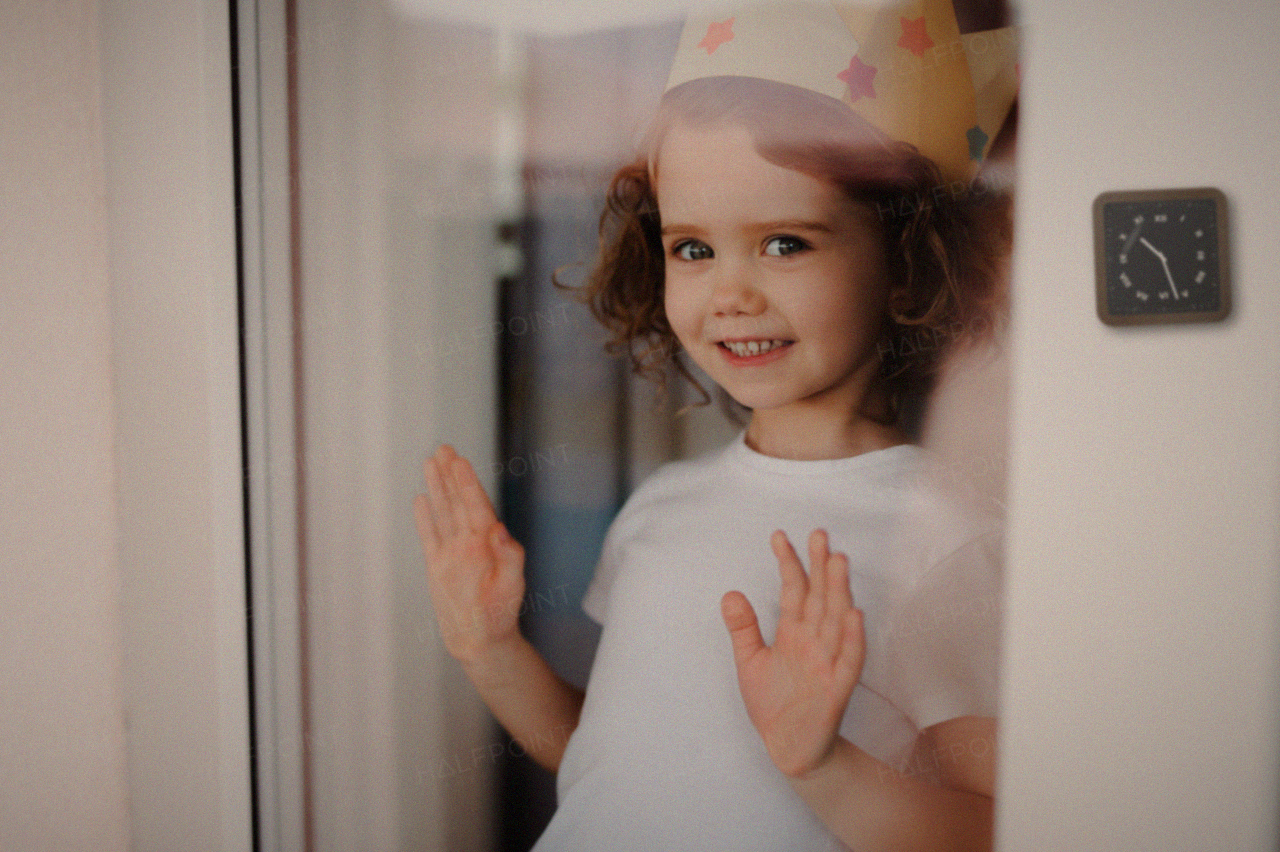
{"hour": 10, "minute": 27}
